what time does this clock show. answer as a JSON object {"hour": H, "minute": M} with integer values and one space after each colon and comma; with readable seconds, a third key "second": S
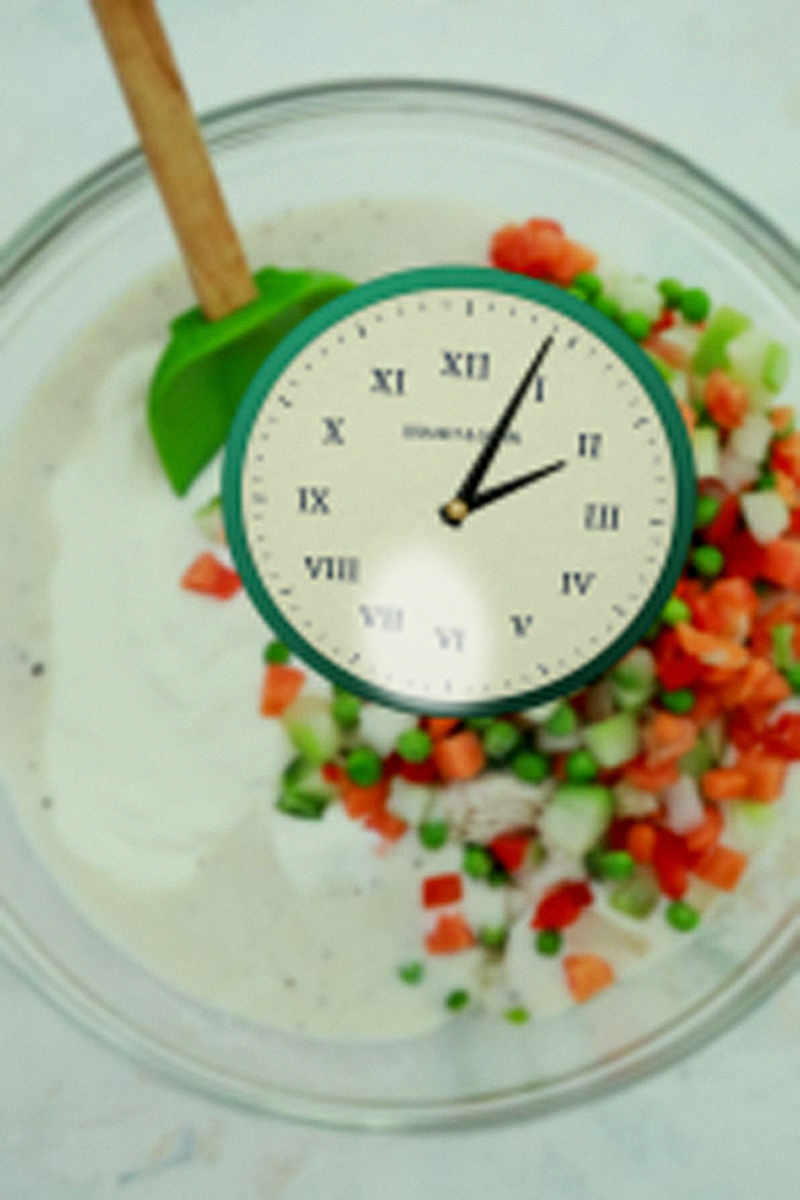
{"hour": 2, "minute": 4}
